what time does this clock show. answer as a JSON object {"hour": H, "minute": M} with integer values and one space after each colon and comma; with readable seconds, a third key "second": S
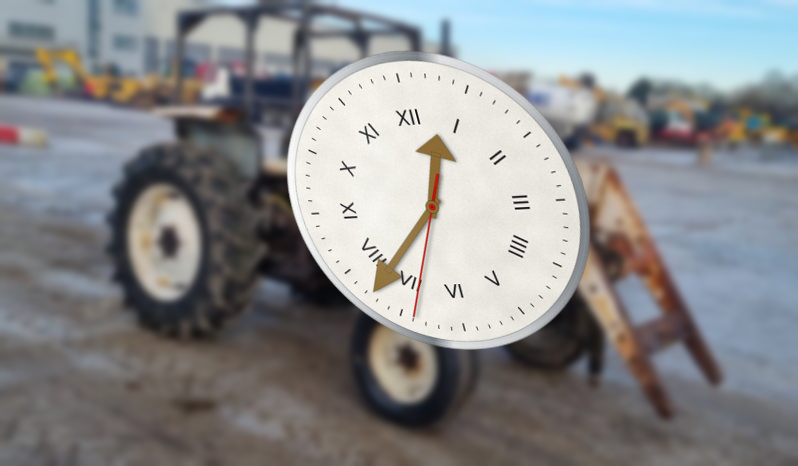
{"hour": 12, "minute": 37, "second": 34}
